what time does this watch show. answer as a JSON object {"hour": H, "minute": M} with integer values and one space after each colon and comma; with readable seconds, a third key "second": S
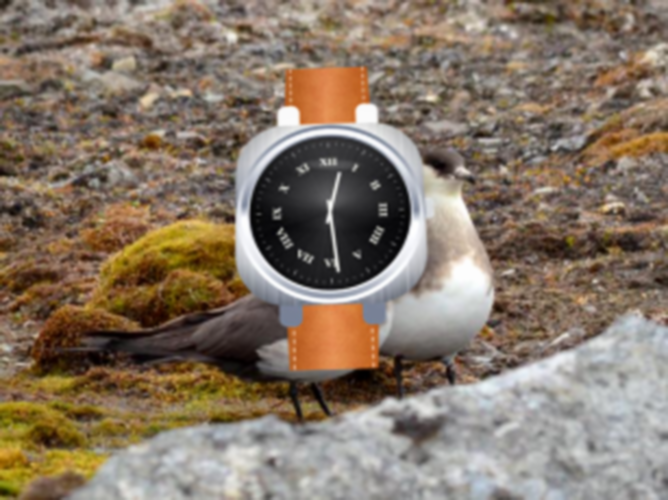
{"hour": 12, "minute": 29}
